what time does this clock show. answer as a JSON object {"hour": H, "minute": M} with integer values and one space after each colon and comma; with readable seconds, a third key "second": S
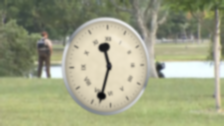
{"hour": 11, "minute": 33}
